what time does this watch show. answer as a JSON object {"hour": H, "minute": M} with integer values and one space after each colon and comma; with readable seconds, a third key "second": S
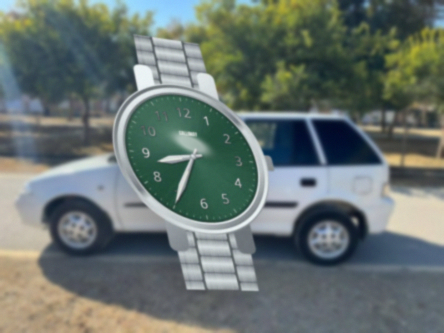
{"hour": 8, "minute": 35}
